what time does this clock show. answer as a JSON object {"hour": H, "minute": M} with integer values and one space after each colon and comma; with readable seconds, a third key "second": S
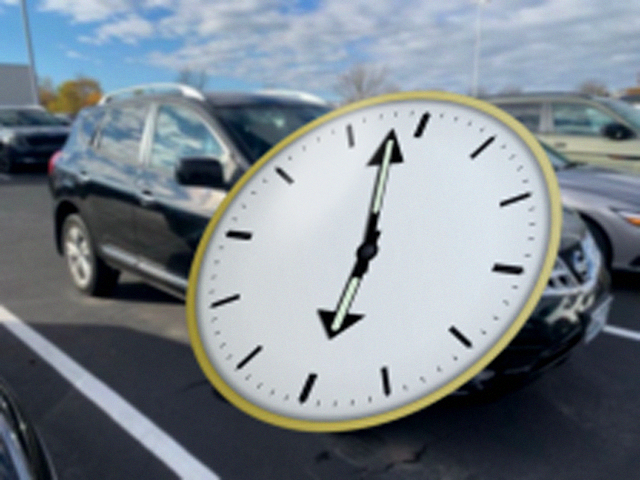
{"hour": 5, "minute": 58}
